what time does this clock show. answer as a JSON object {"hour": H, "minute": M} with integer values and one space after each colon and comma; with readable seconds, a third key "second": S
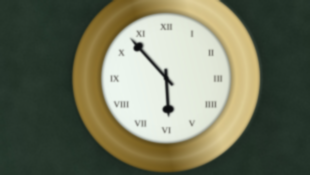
{"hour": 5, "minute": 53}
